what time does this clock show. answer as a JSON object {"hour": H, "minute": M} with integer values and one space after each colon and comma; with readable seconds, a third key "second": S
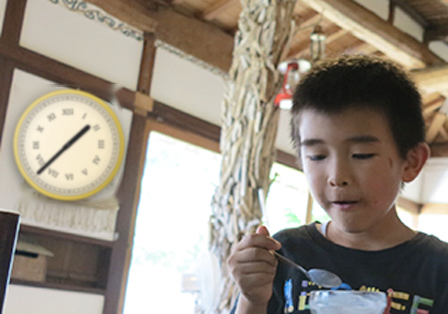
{"hour": 1, "minute": 38}
